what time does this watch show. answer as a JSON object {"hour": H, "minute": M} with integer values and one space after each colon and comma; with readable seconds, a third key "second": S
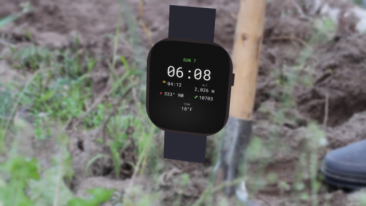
{"hour": 6, "minute": 8}
